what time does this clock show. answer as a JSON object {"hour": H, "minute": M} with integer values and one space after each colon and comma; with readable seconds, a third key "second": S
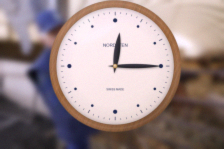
{"hour": 12, "minute": 15}
